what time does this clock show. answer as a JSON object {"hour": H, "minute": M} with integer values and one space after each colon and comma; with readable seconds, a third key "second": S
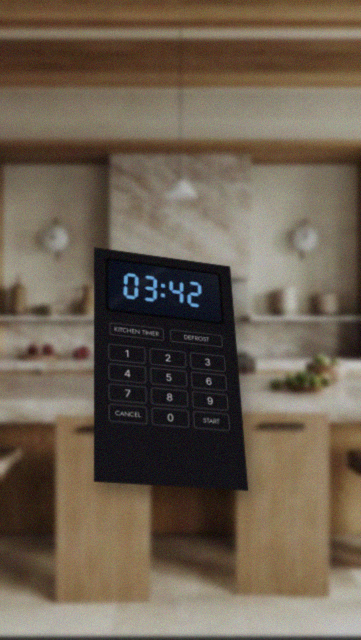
{"hour": 3, "minute": 42}
